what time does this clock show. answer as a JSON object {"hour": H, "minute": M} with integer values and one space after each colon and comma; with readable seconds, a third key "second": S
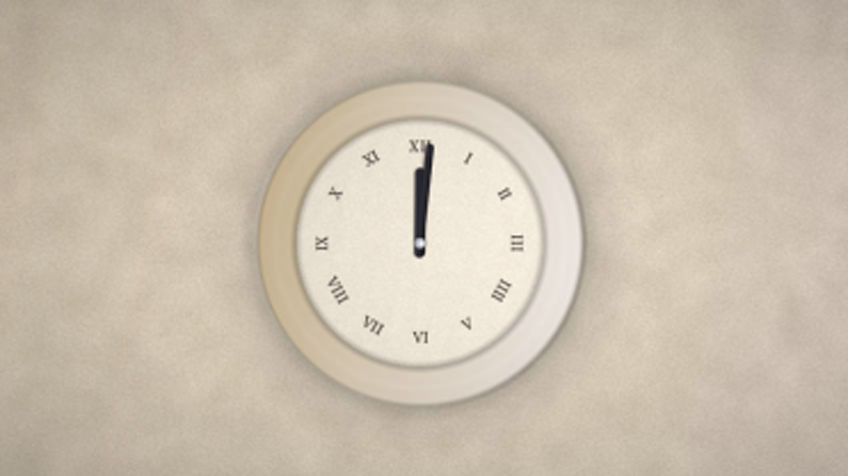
{"hour": 12, "minute": 1}
